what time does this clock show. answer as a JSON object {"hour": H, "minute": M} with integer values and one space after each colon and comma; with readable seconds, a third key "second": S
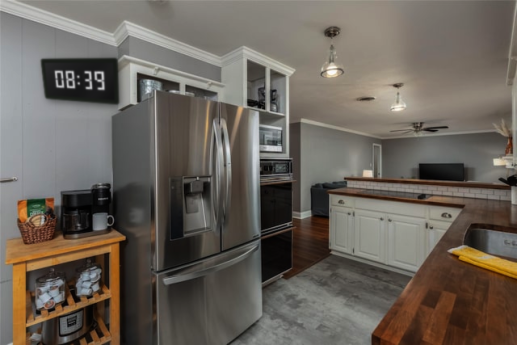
{"hour": 8, "minute": 39}
